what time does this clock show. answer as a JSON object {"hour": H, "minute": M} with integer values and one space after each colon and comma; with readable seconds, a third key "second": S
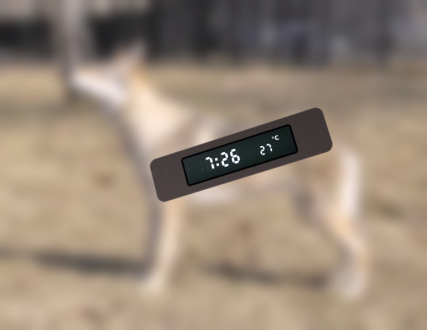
{"hour": 7, "minute": 26}
